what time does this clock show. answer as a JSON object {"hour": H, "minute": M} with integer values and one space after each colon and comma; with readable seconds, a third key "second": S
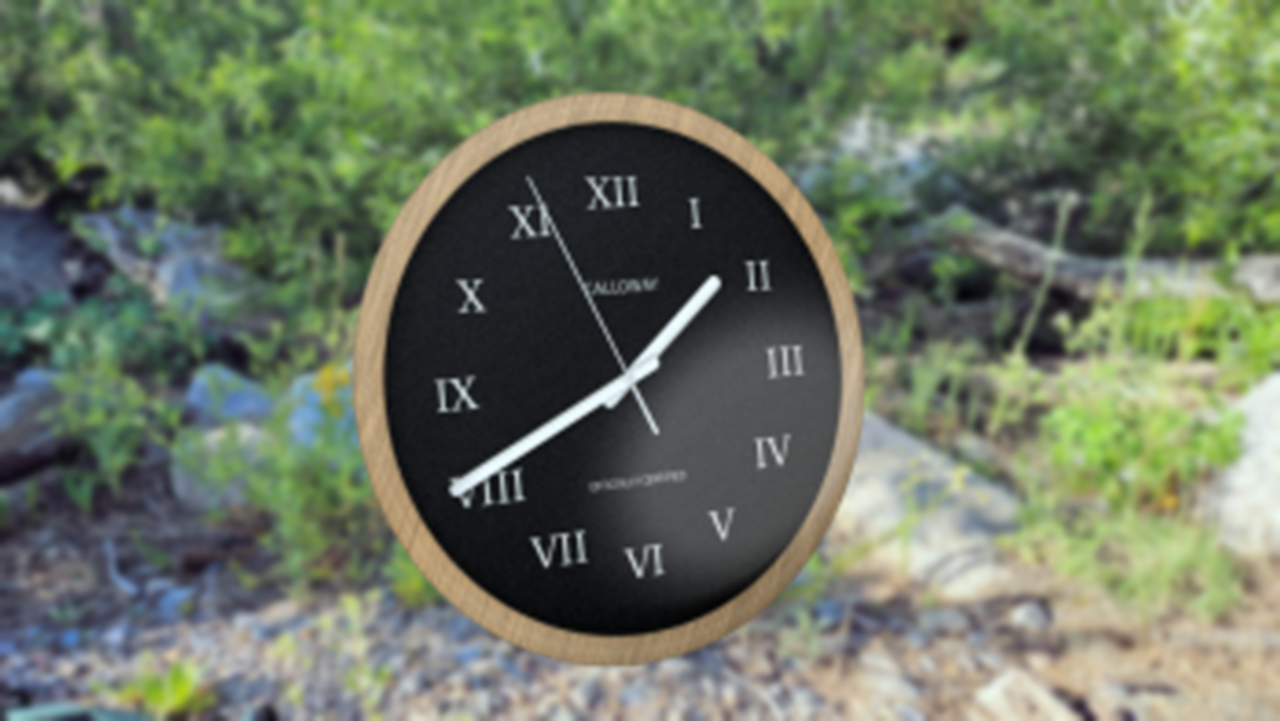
{"hour": 1, "minute": 40, "second": 56}
